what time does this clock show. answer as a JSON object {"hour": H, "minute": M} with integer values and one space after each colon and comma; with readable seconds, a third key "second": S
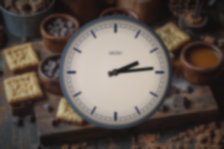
{"hour": 2, "minute": 14}
